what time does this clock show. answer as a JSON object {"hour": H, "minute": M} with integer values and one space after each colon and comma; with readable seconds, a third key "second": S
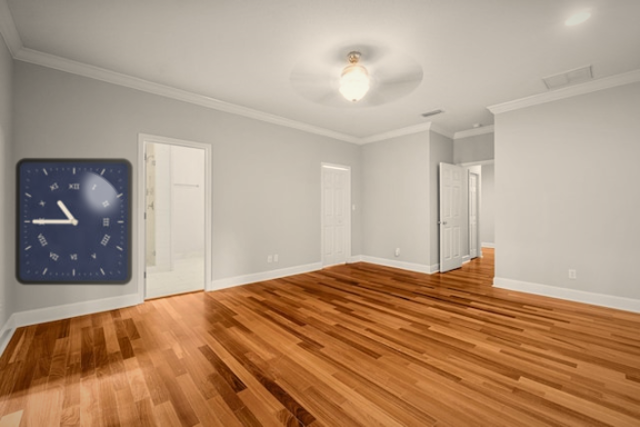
{"hour": 10, "minute": 45}
